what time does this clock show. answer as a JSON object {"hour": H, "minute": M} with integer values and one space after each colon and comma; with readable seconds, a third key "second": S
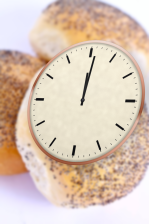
{"hour": 12, "minute": 1}
